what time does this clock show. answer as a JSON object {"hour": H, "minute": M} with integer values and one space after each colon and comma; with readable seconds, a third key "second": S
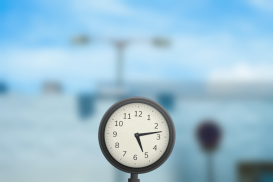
{"hour": 5, "minute": 13}
